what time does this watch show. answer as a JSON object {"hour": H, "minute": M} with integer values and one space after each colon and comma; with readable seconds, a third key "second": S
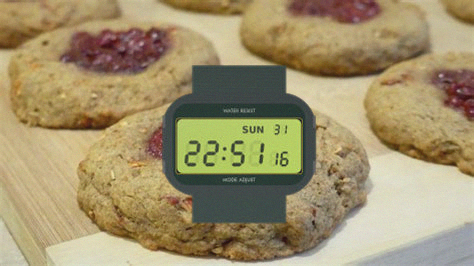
{"hour": 22, "minute": 51, "second": 16}
